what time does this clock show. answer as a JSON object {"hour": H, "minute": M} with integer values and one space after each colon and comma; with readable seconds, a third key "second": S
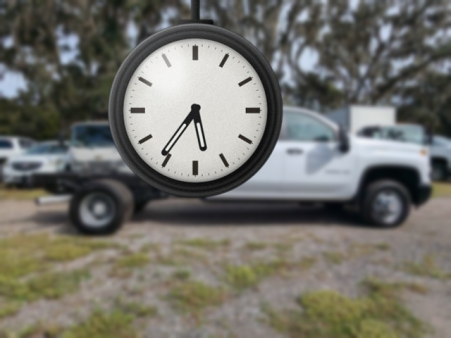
{"hour": 5, "minute": 36}
